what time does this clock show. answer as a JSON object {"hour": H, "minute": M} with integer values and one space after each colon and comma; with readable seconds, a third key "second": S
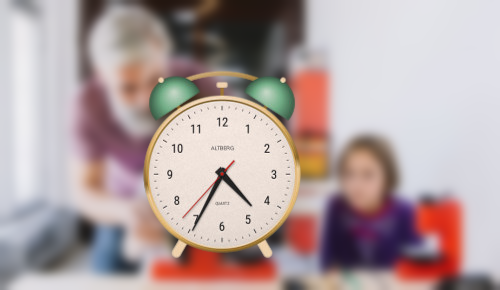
{"hour": 4, "minute": 34, "second": 37}
